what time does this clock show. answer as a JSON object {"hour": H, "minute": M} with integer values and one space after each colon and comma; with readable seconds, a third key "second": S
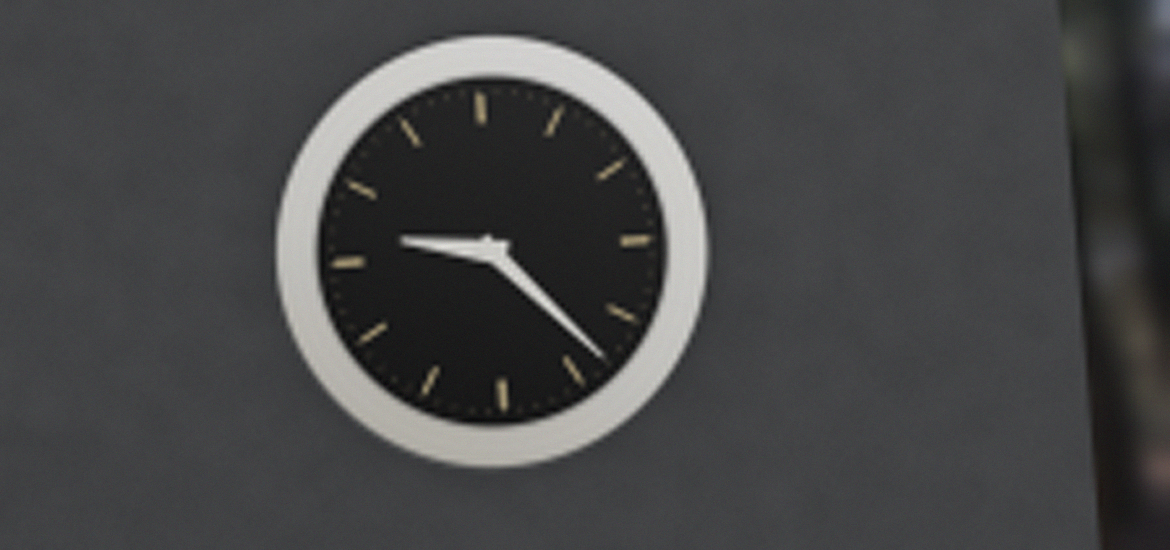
{"hour": 9, "minute": 23}
